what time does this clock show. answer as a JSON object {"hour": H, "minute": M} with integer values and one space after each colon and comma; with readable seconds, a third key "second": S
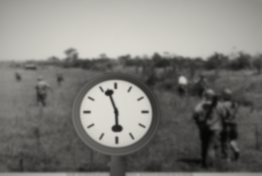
{"hour": 5, "minute": 57}
